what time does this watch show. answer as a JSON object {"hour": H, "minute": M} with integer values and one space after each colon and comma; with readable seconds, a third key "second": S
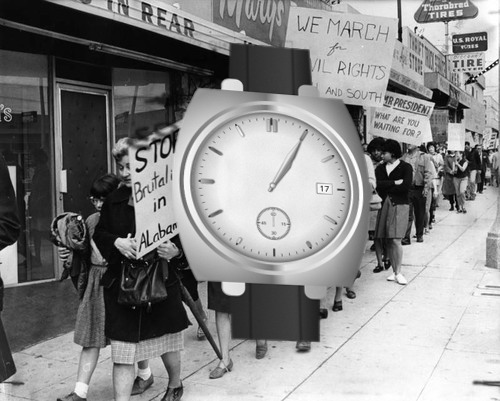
{"hour": 1, "minute": 5}
